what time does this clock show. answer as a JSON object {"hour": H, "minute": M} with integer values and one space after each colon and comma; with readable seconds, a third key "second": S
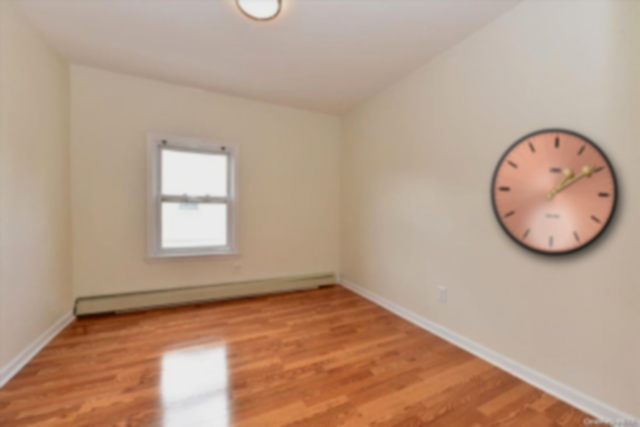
{"hour": 1, "minute": 9}
